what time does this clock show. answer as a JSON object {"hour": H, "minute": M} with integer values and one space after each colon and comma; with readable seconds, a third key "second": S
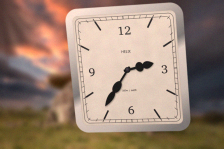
{"hour": 2, "minute": 36}
